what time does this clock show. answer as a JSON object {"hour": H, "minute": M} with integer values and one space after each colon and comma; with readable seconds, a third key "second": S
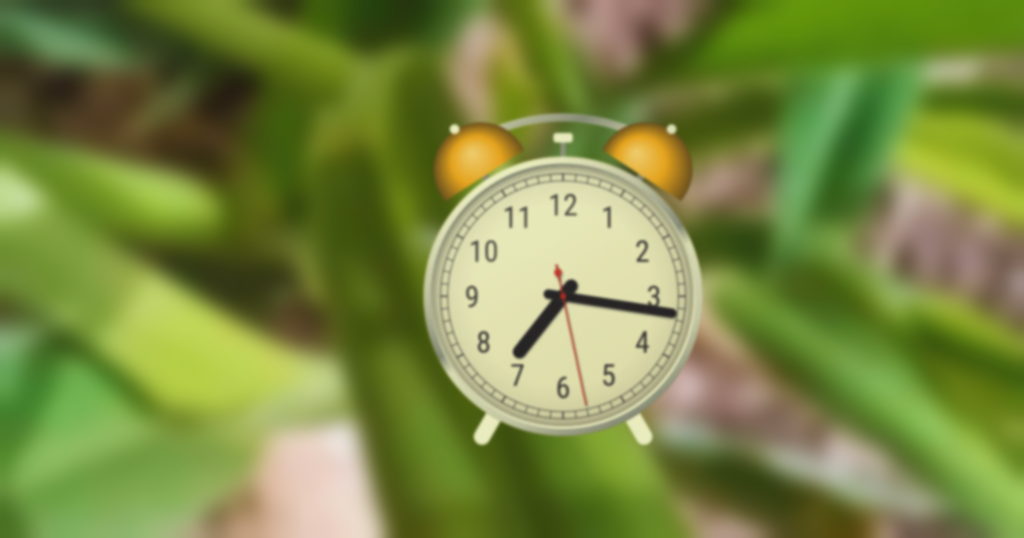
{"hour": 7, "minute": 16, "second": 28}
